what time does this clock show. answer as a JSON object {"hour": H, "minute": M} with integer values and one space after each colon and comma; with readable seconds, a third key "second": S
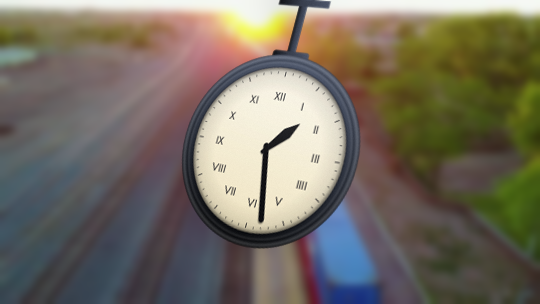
{"hour": 1, "minute": 28}
